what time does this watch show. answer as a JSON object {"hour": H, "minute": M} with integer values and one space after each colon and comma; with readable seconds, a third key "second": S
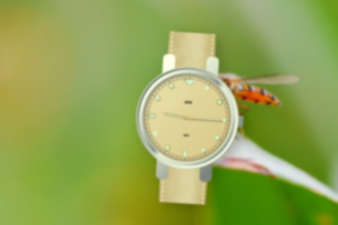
{"hour": 9, "minute": 15}
